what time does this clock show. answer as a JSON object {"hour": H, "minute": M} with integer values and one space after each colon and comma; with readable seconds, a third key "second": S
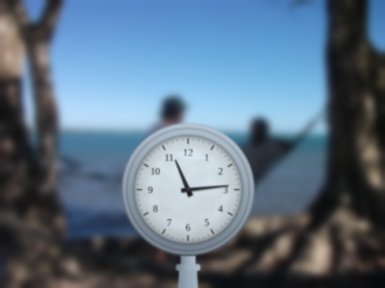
{"hour": 11, "minute": 14}
